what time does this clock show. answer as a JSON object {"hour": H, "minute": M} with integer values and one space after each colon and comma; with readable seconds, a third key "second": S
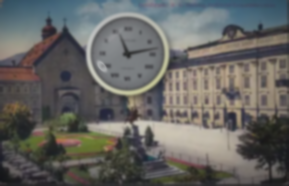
{"hour": 11, "minute": 13}
